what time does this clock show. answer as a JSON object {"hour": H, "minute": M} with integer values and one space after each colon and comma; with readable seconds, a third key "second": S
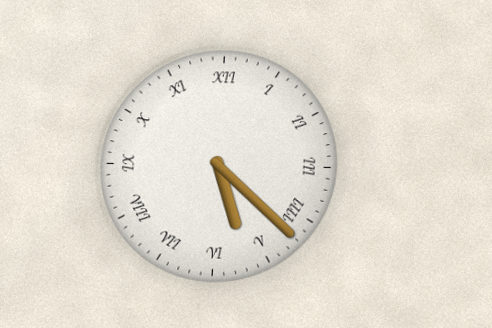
{"hour": 5, "minute": 22}
